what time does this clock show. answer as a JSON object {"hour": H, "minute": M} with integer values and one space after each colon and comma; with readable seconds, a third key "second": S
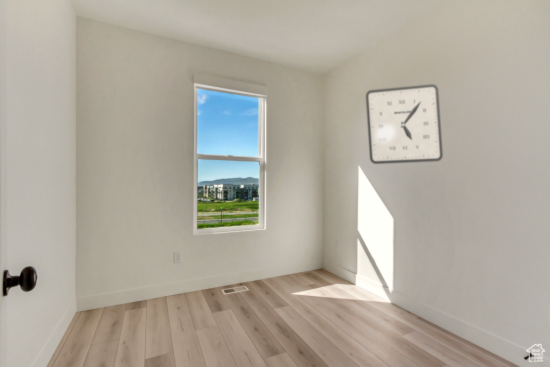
{"hour": 5, "minute": 7}
